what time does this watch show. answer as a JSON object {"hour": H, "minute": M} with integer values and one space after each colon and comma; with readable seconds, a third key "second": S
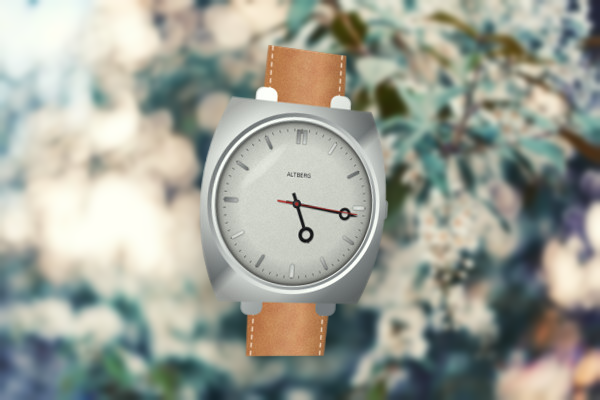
{"hour": 5, "minute": 16, "second": 16}
